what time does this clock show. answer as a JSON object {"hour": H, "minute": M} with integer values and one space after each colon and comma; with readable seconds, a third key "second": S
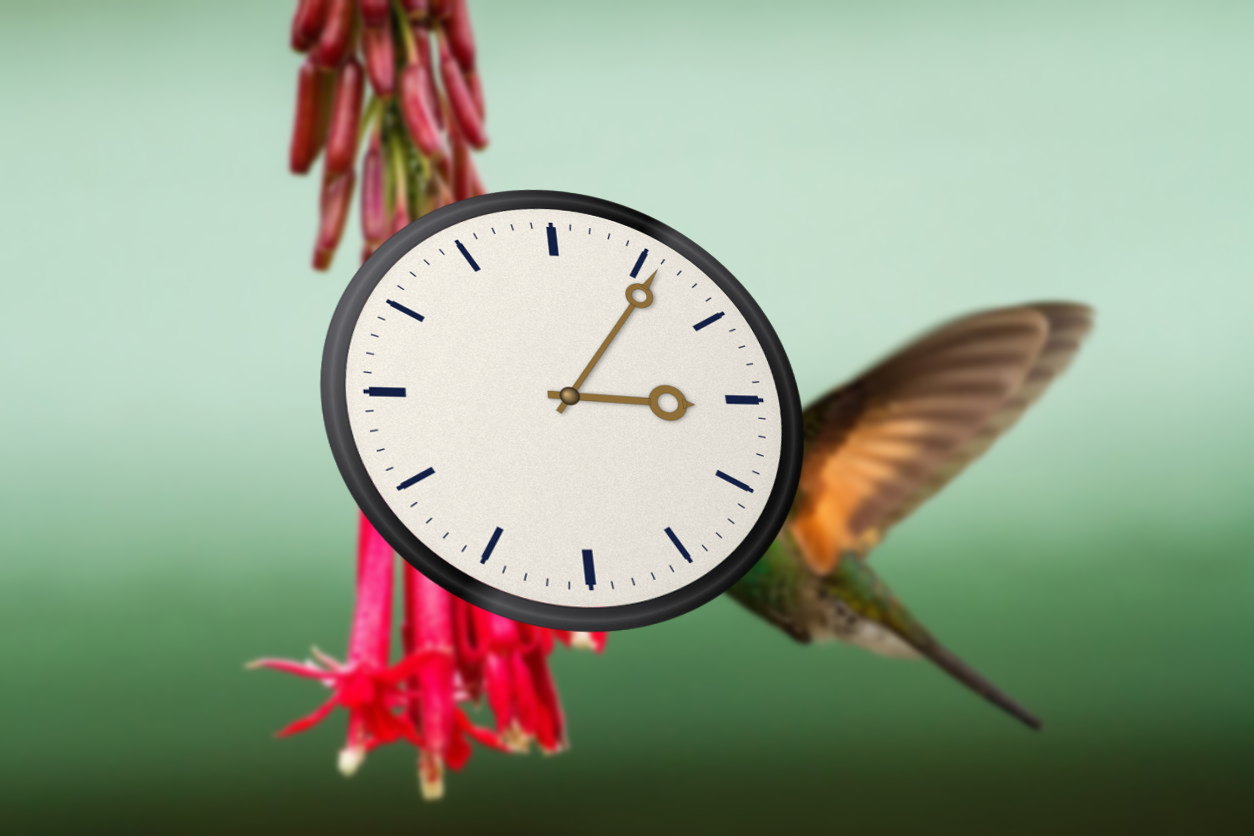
{"hour": 3, "minute": 6}
